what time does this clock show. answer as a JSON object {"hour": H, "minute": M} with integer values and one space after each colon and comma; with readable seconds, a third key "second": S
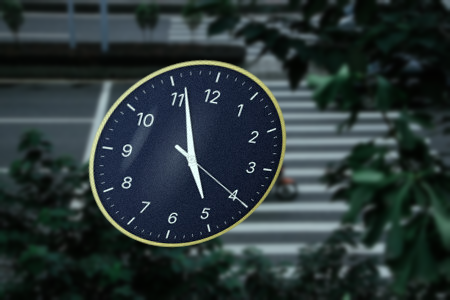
{"hour": 4, "minute": 56, "second": 20}
